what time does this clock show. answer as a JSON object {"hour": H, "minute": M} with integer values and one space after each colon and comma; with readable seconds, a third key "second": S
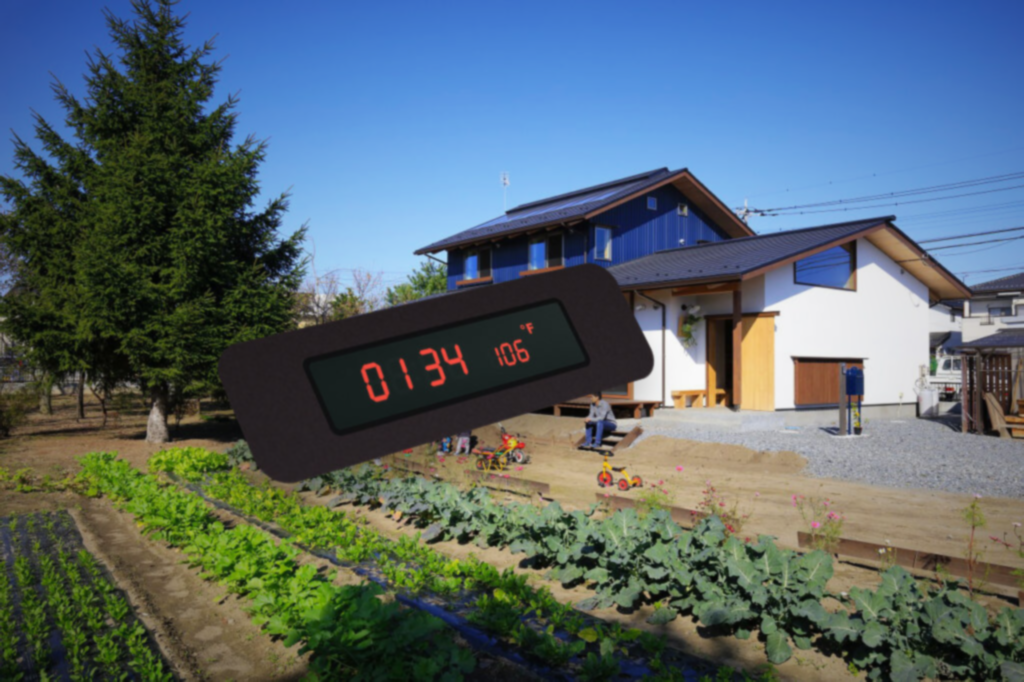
{"hour": 1, "minute": 34}
